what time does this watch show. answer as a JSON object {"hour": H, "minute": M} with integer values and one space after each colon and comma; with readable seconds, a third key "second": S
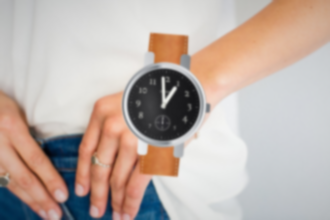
{"hour": 12, "minute": 59}
